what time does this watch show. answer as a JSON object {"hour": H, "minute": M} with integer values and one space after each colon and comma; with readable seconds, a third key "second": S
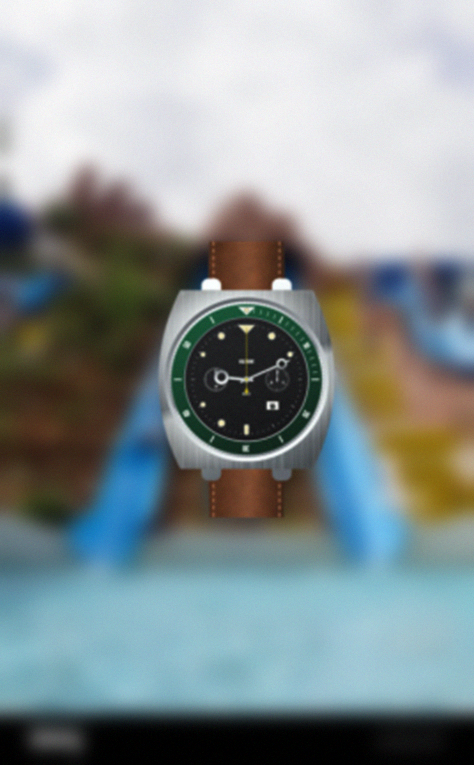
{"hour": 9, "minute": 11}
